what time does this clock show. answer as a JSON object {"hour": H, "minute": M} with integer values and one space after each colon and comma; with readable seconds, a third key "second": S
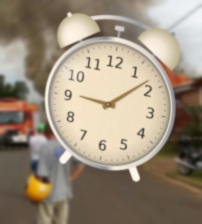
{"hour": 9, "minute": 8}
